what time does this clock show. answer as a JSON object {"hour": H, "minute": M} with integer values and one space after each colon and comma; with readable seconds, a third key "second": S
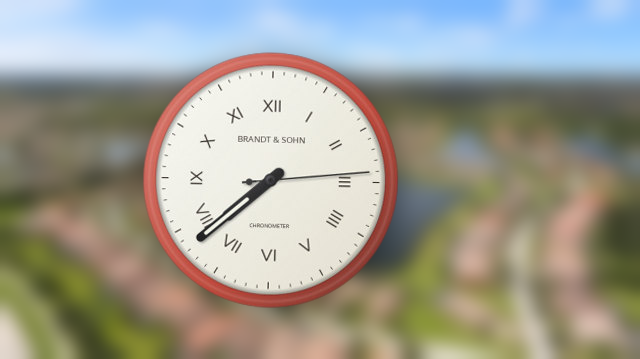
{"hour": 7, "minute": 38, "second": 14}
